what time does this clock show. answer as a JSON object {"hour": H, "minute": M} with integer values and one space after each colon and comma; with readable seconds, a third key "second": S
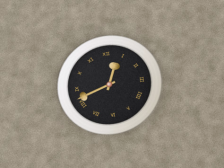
{"hour": 12, "minute": 42}
